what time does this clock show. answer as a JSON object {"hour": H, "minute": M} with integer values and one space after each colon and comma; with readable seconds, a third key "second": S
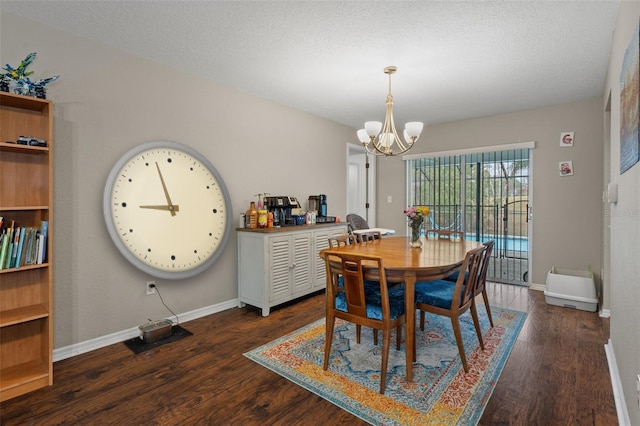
{"hour": 8, "minute": 57}
